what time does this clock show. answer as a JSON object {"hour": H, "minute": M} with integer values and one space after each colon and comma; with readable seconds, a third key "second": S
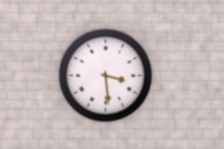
{"hour": 3, "minute": 29}
